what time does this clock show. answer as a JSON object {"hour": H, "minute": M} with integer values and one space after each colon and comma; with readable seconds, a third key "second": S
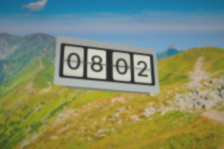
{"hour": 8, "minute": 2}
